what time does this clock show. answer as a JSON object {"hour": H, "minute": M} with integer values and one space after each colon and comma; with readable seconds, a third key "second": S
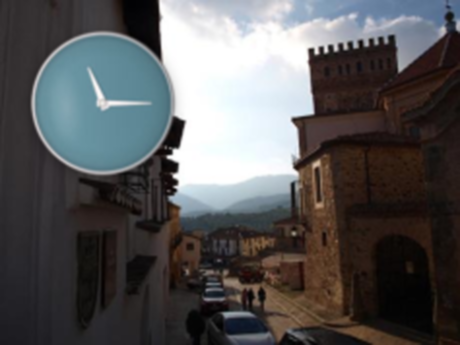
{"hour": 11, "minute": 15}
